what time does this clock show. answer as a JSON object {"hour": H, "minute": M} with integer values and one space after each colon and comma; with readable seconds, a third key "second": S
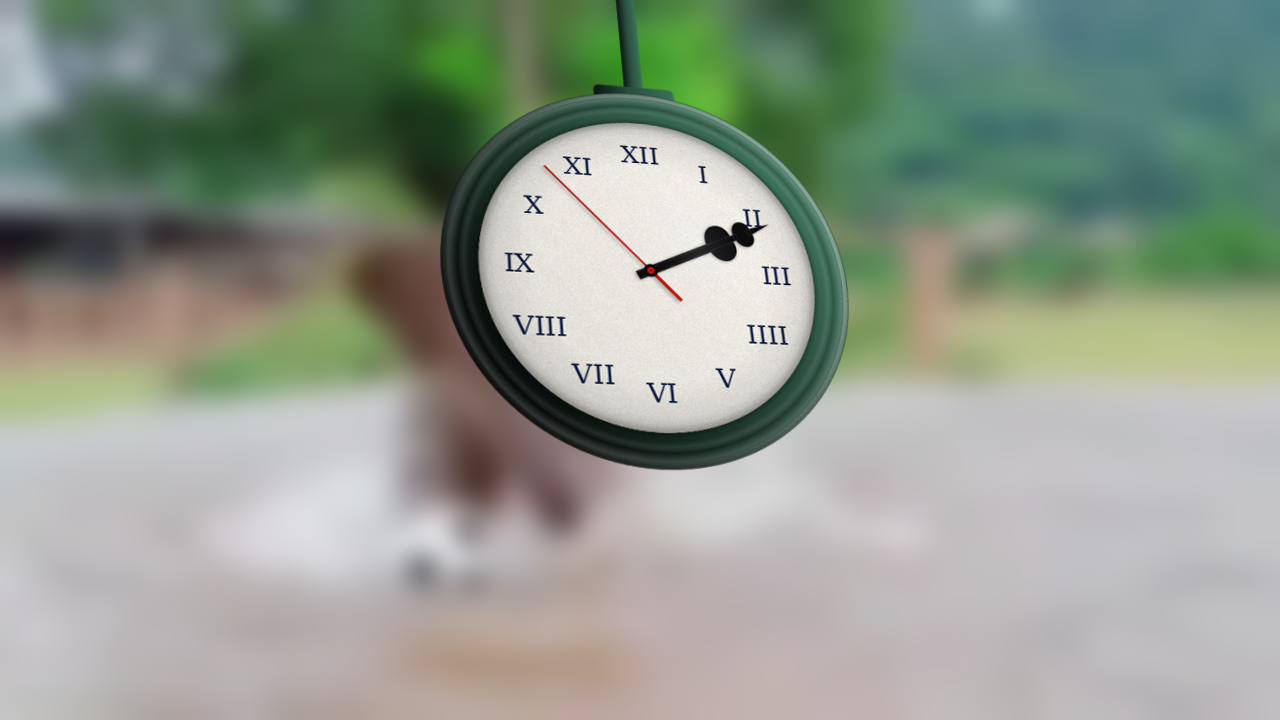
{"hour": 2, "minute": 10, "second": 53}
